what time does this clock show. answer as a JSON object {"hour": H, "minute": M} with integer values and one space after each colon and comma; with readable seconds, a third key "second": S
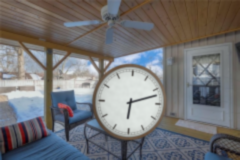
{"hour": 6, "minute": 12}
